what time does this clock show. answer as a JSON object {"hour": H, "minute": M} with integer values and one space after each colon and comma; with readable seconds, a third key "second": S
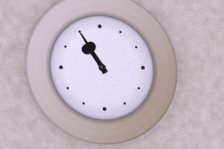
{"hour": 10, "minute": 55}
